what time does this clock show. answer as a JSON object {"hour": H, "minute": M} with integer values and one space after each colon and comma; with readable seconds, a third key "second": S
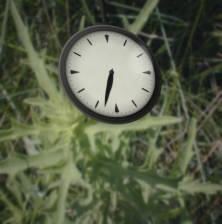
{"hour": 6, "minute": 33}
